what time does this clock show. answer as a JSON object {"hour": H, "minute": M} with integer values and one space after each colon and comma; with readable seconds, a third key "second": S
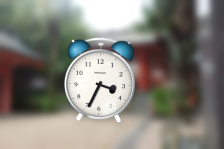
{"hour": 3, "minute": 34}
